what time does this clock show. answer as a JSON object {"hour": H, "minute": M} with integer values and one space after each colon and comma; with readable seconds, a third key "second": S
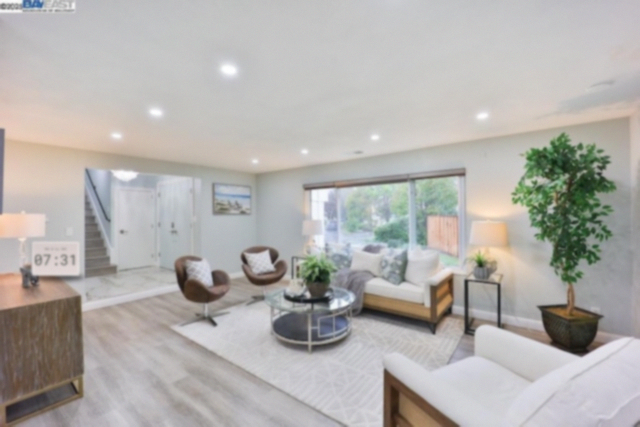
{"hour": 7, "minute": 31}
